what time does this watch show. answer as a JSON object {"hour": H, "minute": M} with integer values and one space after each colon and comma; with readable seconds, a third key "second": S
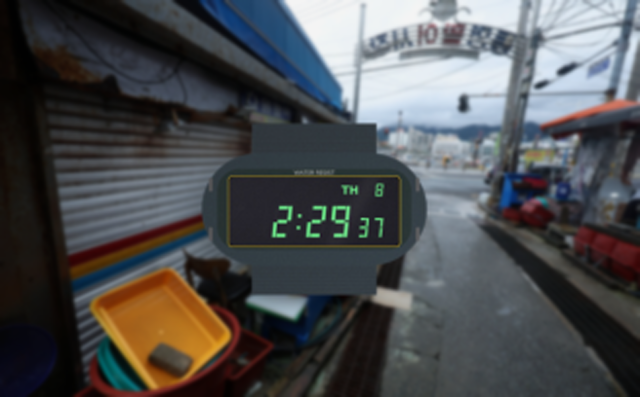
{"hour": 2, "minute": 29, "second": 37}
